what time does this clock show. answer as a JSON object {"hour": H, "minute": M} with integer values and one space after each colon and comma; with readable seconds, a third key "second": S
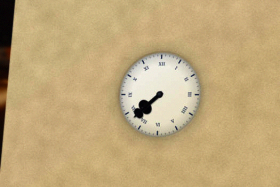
{"hour": 7, "minute": 38}
